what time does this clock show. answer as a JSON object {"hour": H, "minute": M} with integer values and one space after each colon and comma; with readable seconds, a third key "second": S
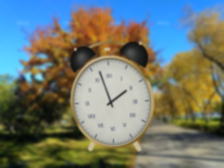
{"hour": 1, "minute": 57}
